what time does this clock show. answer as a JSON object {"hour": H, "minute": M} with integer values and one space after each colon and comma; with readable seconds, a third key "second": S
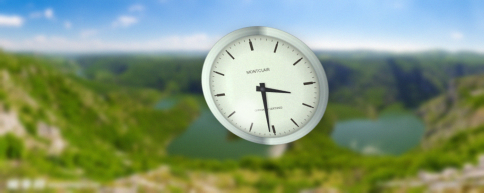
{"hour": 3, "minute": 31}
